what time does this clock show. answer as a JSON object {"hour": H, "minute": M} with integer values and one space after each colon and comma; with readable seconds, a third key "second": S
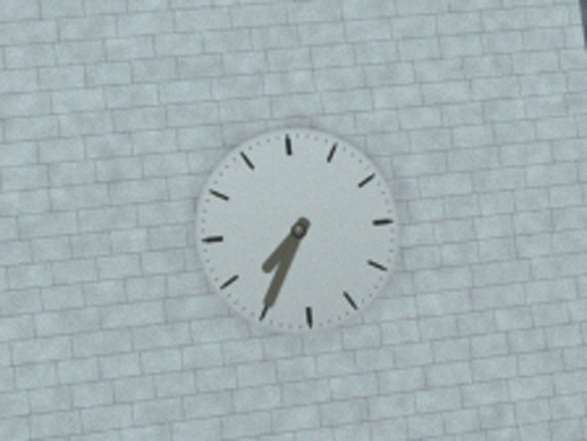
{"hour": 7, "minute": 35}
